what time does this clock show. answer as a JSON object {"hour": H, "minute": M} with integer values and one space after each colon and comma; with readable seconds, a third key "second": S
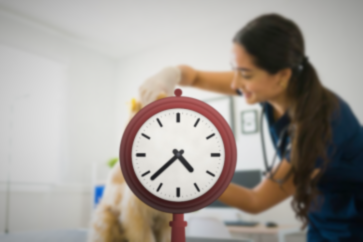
{"hour": 4, "minute": 38}
